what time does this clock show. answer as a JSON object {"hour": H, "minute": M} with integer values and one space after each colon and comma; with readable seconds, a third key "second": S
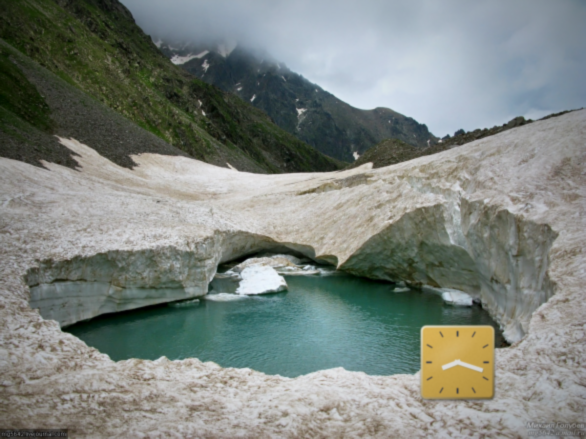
{"hour": 8, "minute": 18}
